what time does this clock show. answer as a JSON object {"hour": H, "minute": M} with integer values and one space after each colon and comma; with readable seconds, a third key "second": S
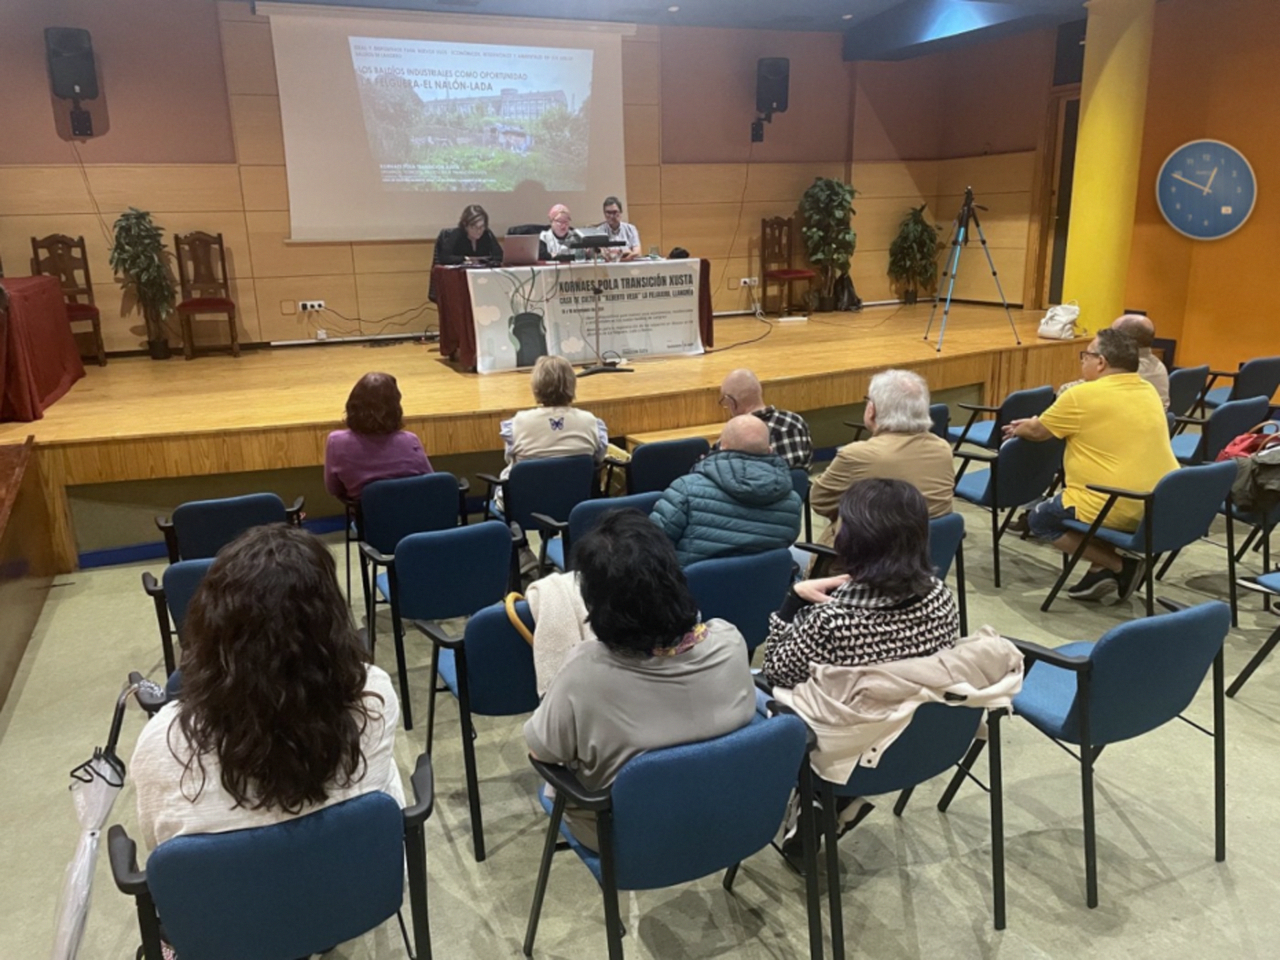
{"hour": 12, "minute": 49}
